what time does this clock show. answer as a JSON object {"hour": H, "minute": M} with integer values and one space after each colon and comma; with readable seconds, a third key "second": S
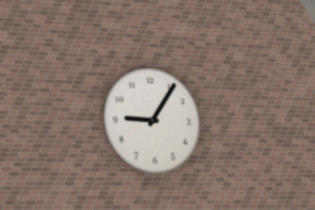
{"hour": 9, "minute": 6}
